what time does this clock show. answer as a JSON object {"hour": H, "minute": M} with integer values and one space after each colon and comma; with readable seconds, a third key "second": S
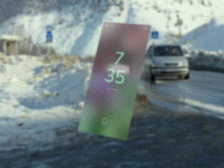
{"hour": 7, "minute": 35}
